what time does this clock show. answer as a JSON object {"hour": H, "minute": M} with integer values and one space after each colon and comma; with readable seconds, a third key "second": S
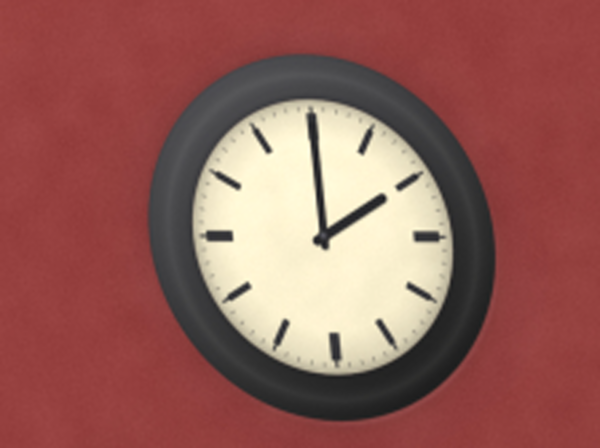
{"hour": 2, "minute": 0}
